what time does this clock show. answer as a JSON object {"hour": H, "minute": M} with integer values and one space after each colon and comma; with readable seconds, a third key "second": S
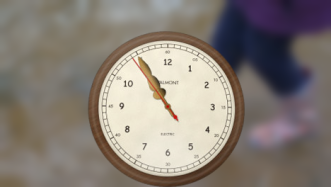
{"hour": 10, "minute": 54, "second": 54}
